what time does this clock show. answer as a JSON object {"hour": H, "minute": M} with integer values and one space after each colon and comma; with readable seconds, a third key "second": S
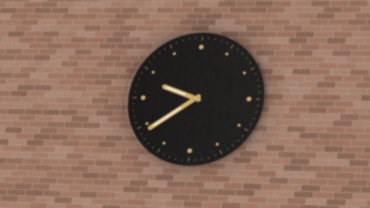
{"hour": 9, "minute": 39}
